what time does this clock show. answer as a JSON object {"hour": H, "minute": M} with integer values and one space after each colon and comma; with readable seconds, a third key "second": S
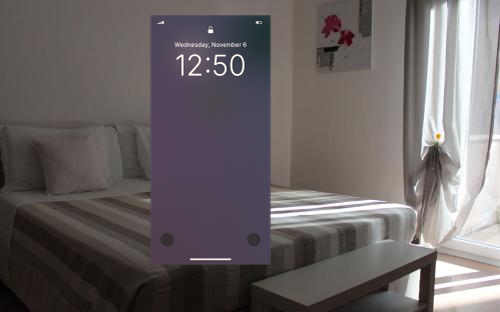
{"hour": 12, "minute": 50}
